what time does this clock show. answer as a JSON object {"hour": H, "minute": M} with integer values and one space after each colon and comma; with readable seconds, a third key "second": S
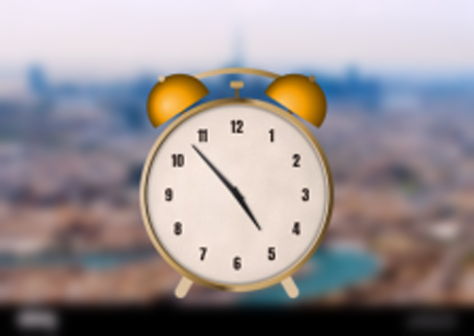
{"hour": 4, "minute": 53}
